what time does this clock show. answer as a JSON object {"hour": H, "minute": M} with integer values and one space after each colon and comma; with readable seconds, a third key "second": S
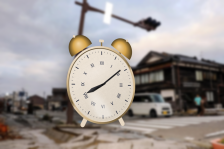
{"hour": 8, "minute": 9}
